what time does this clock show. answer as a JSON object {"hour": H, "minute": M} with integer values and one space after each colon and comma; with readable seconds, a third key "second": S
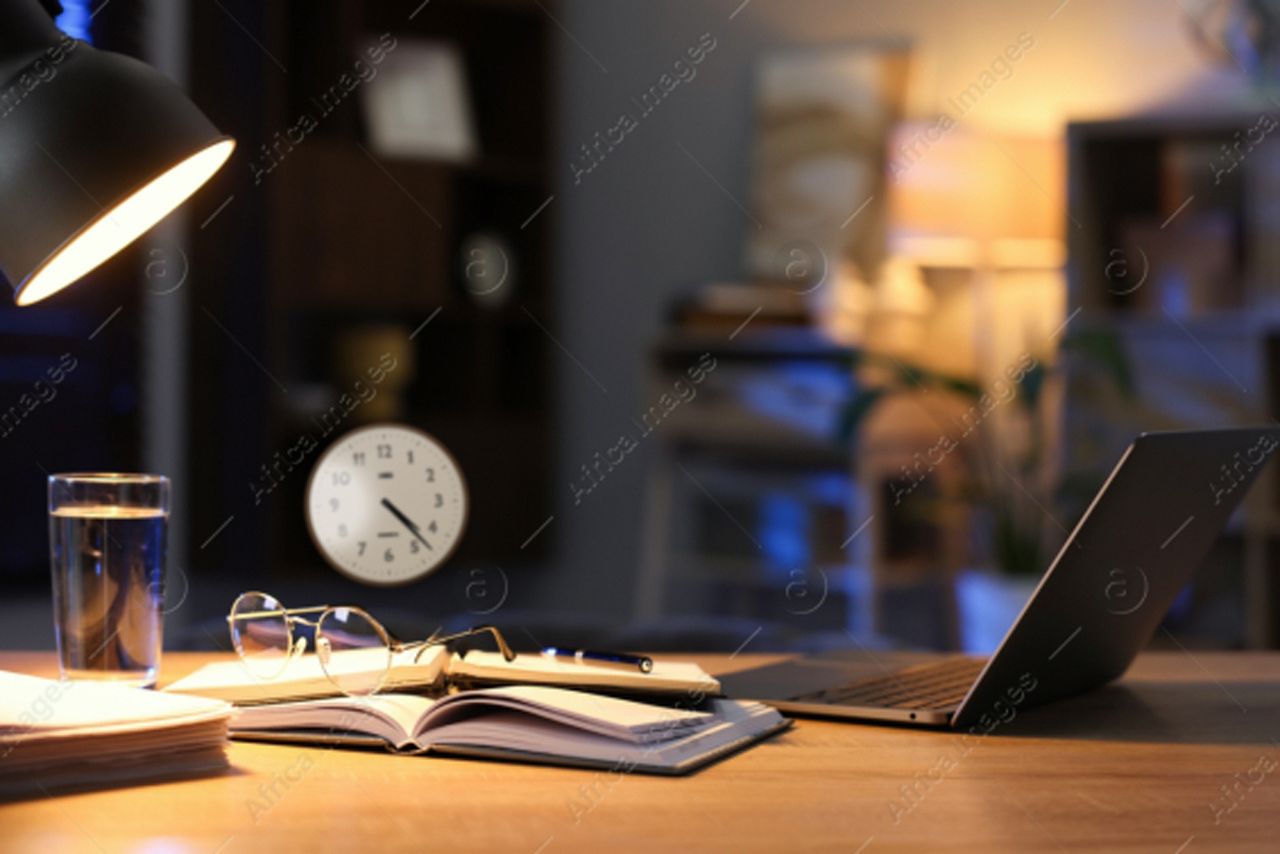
{"hour": 4, "minute": 23}
